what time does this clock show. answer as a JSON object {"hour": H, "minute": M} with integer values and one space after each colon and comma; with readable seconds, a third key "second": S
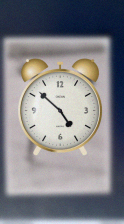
{"hour": 4, "minute": 52}
